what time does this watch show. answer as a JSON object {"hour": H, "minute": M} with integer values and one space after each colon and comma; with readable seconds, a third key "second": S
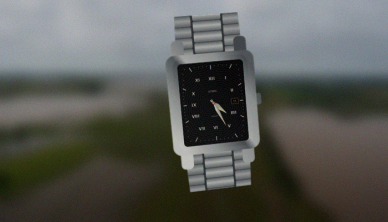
{"hour": 4, "minute": 26}
